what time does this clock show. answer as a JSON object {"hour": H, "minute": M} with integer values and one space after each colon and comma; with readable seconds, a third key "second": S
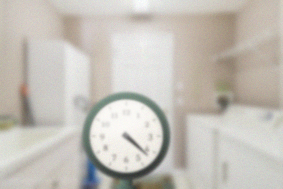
{"hour": 4, "minute": 22}
